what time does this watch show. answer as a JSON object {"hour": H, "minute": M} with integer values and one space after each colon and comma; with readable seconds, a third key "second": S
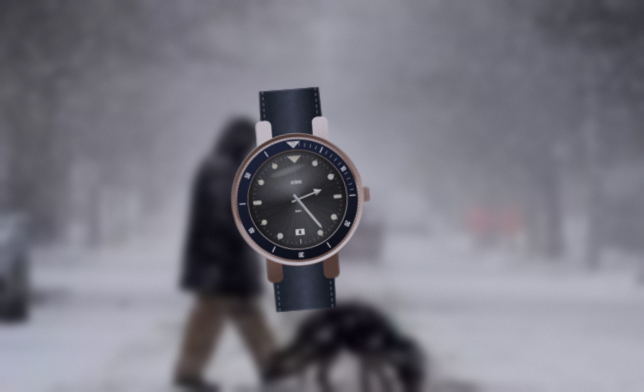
{"hour": 2, "minute": 24}
